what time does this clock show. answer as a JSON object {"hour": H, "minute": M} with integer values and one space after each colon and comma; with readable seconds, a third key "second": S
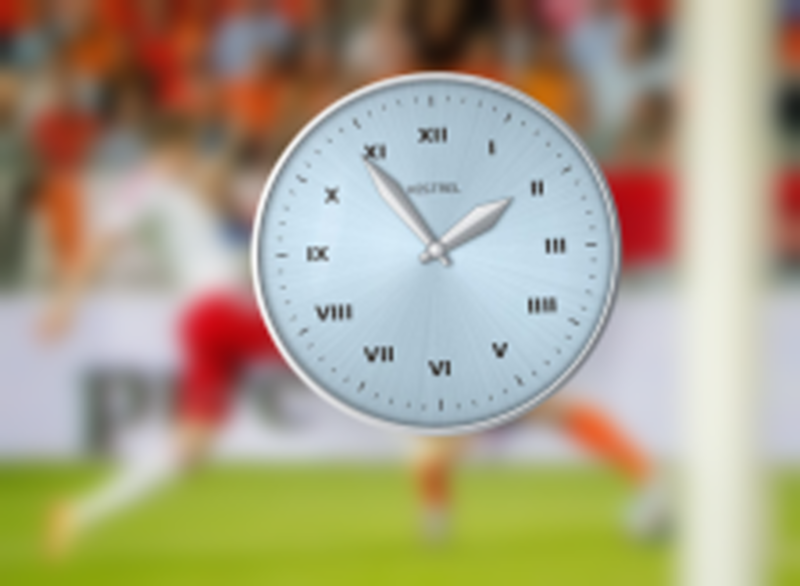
{"hour": 1, "minute": 54}
